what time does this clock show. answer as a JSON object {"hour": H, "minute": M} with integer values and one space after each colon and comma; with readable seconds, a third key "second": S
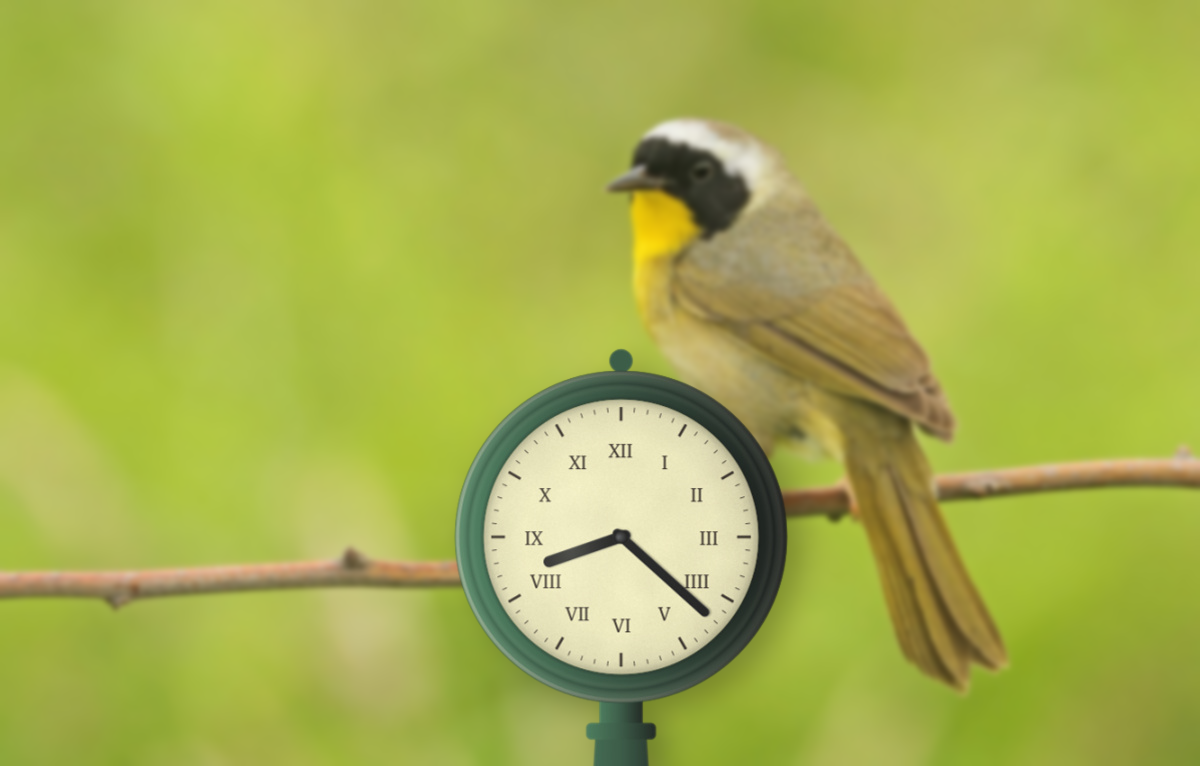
{"hour": 8, "minute": 22}
